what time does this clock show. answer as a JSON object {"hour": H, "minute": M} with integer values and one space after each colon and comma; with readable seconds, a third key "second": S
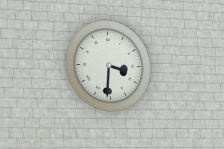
{"hour": 3, "minute": 31}
